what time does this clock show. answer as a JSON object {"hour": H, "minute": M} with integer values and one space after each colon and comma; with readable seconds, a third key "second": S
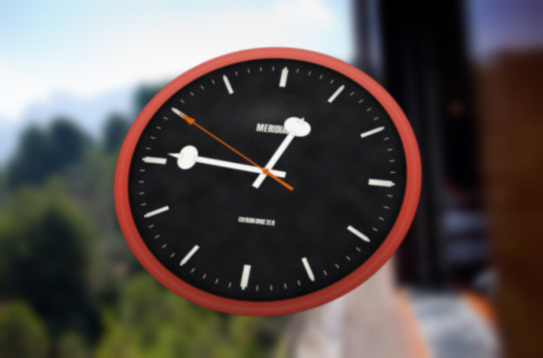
{"hour": 12, "minute": 45, "second": 50}
